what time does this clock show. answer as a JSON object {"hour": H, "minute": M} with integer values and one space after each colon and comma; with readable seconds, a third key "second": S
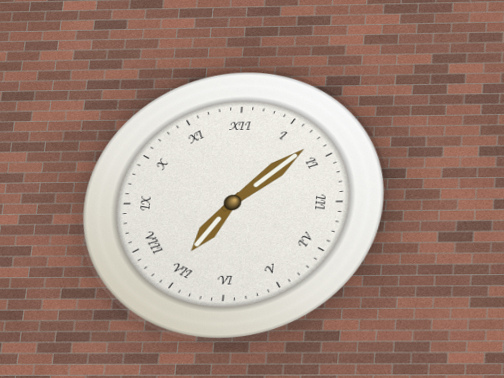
{"hour": 7, "minute": 8}
